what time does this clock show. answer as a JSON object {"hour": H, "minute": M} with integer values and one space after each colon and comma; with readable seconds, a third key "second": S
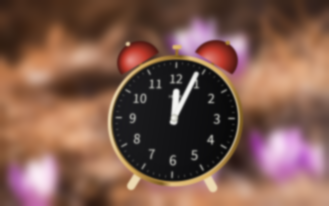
{"hour": 12, "minute": 4}
